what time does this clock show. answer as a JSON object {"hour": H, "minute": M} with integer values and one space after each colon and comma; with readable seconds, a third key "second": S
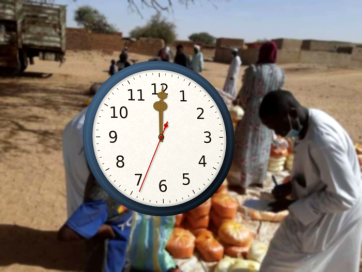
{"hour": 12, "minute": 0, "second": 34}
